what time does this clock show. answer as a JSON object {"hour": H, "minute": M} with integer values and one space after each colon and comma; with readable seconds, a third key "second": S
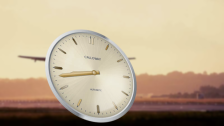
{"hour": 8, "minute": 43}
